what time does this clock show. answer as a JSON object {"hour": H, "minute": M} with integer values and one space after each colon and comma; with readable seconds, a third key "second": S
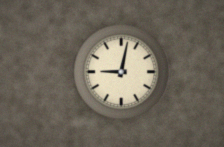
{"hour": 9, "minute": 2}
